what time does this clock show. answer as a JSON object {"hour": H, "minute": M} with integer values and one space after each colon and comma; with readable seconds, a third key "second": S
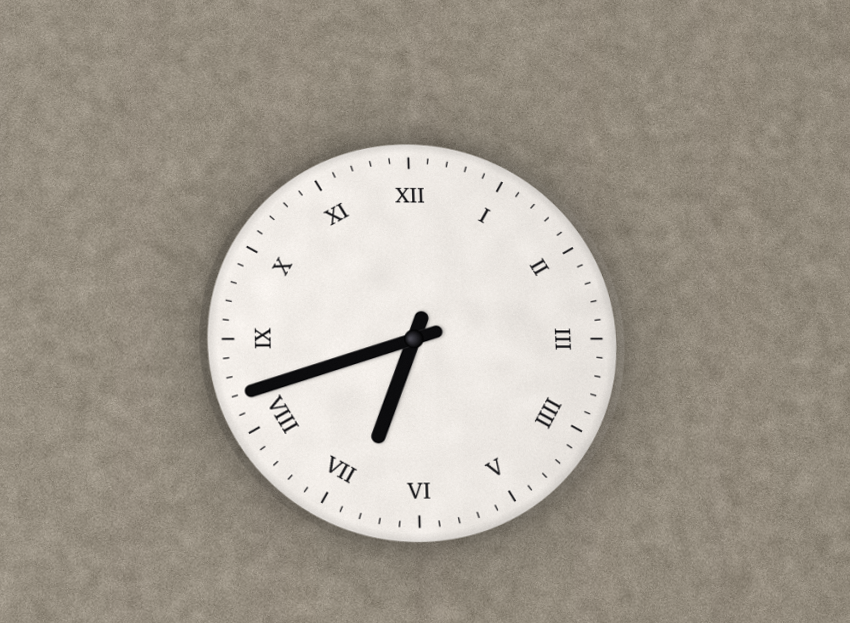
{"hour": 6, "minute": 42}
